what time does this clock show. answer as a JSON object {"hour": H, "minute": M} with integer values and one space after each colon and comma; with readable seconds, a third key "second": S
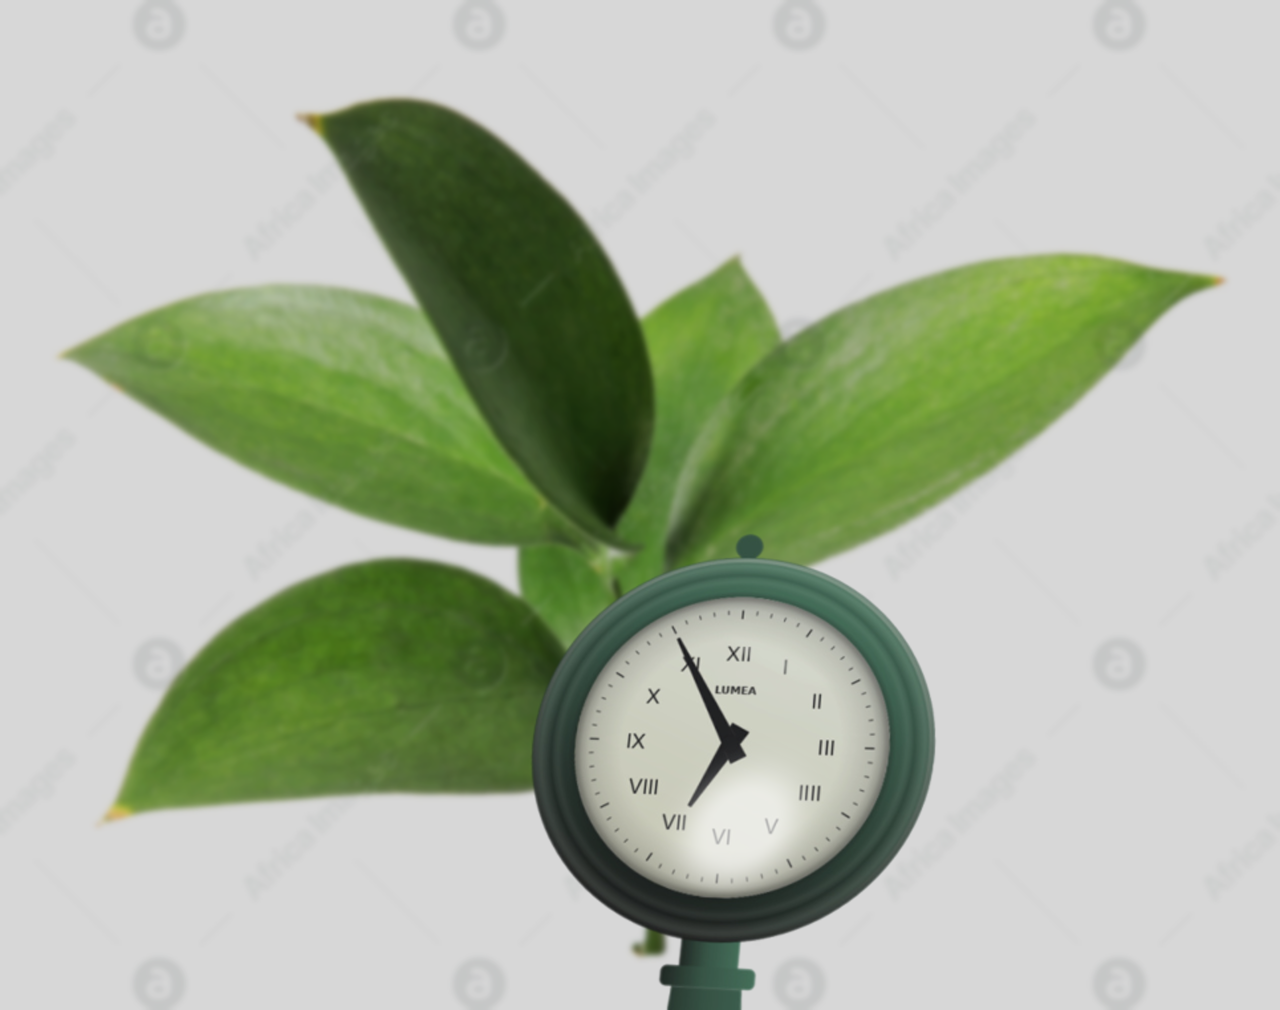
{"hour": 6, "minute": 55}
